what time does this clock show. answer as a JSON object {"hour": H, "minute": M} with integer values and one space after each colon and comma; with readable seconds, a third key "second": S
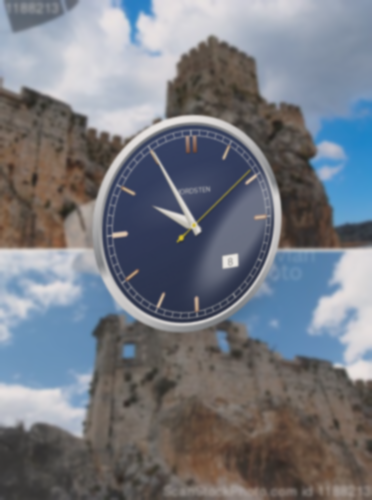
{"hour": 9, "minute": 55, "second": 9}
